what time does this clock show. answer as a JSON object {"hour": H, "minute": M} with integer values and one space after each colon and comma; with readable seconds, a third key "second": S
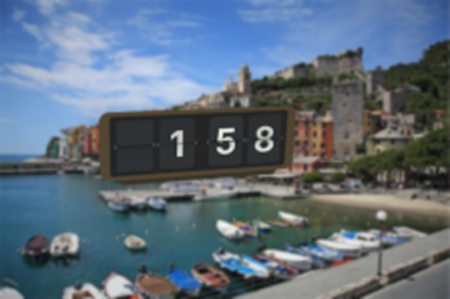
{"hour": 1, "minute": 58}
